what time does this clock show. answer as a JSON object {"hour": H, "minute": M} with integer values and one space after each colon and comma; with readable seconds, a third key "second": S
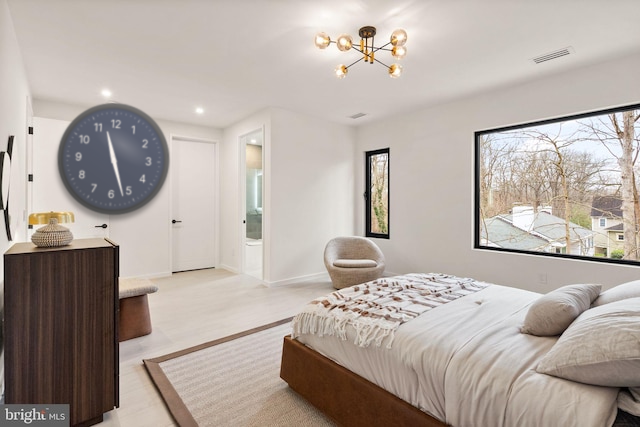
{"hour": 11, "minute": 27}
